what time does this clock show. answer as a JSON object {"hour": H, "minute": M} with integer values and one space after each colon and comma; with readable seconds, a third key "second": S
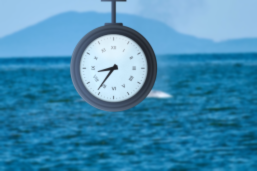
{"hour": 8, "minute": 36}
